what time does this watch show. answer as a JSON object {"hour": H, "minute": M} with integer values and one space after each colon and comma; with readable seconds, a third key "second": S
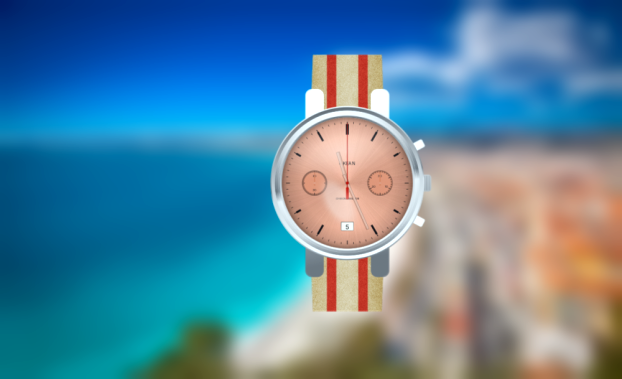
{"hour": 11, "minute": 26}
